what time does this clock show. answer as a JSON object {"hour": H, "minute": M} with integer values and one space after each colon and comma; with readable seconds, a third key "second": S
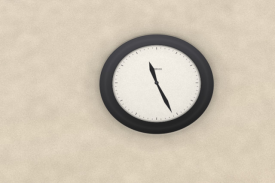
{"hour": 11, "minute": 26}
